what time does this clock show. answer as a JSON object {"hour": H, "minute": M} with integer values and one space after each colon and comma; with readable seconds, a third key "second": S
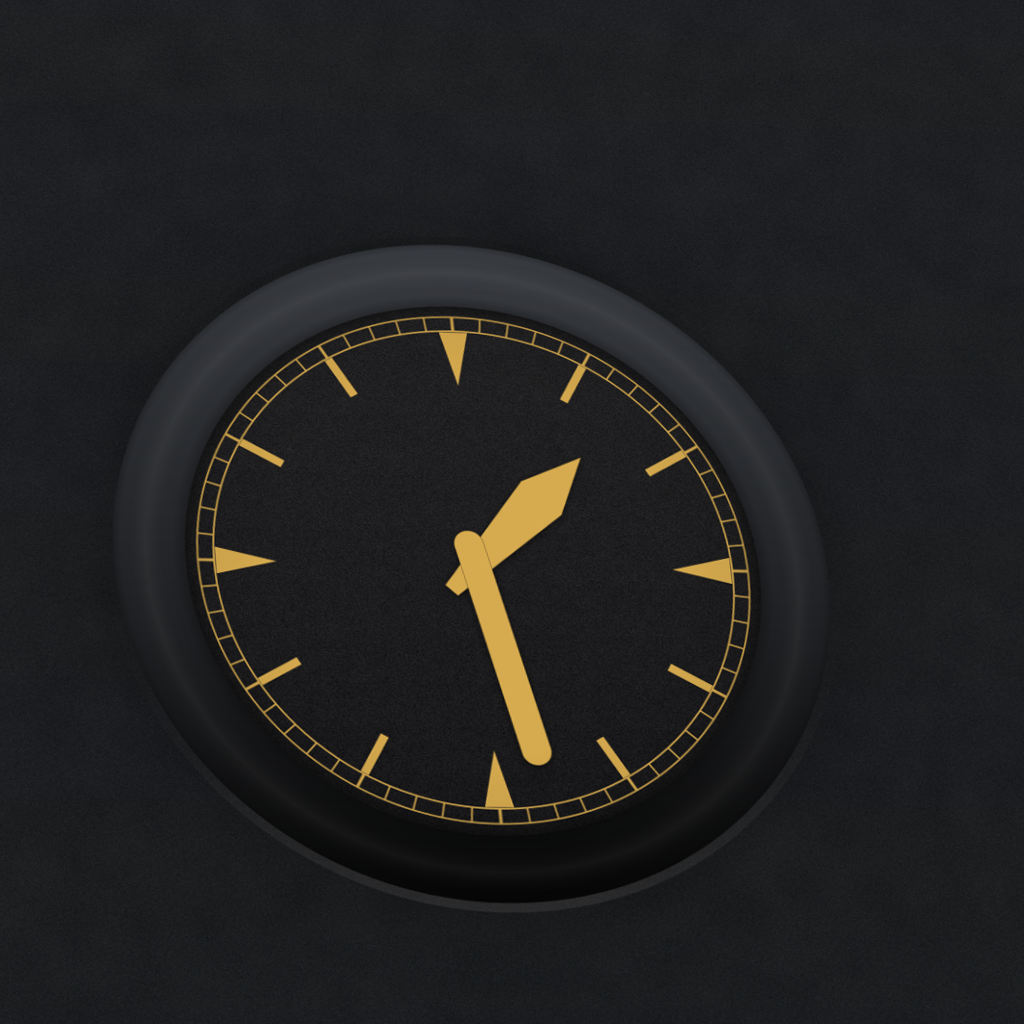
{"hour": 1, "minute": 28}
